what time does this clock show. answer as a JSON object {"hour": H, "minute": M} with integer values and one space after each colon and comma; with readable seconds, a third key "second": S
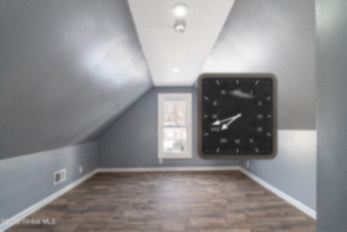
{"hour": 7, "minute": 42}
